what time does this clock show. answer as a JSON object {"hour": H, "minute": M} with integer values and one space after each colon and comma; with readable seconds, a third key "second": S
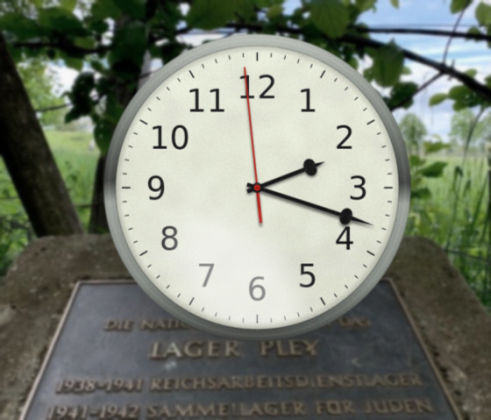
{"hour": 2, "minute": 17, "second": 59}
